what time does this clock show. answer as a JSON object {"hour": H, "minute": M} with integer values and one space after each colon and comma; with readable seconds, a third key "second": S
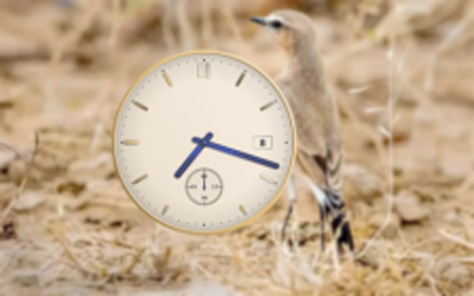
{"hour": 7, "minute": 18}
